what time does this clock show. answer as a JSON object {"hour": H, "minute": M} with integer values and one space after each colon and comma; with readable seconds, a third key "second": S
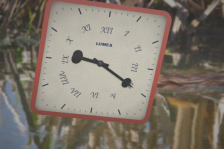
{"hour": 9, "minute": 20}
